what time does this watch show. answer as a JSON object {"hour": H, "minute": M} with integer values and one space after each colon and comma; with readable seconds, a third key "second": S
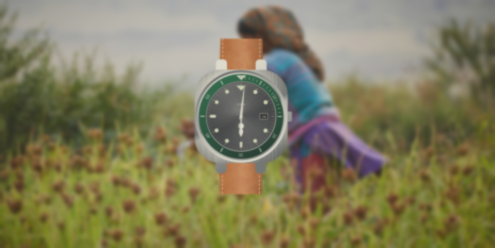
{"hour": 6, "minute": 1}
